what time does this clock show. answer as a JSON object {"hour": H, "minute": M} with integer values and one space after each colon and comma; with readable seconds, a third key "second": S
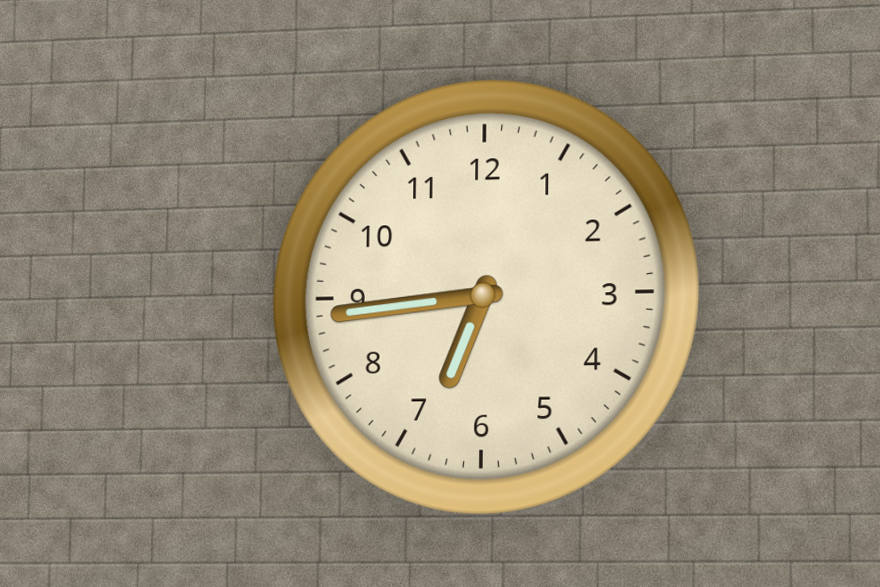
{"hour": 6, "minute": 44}
